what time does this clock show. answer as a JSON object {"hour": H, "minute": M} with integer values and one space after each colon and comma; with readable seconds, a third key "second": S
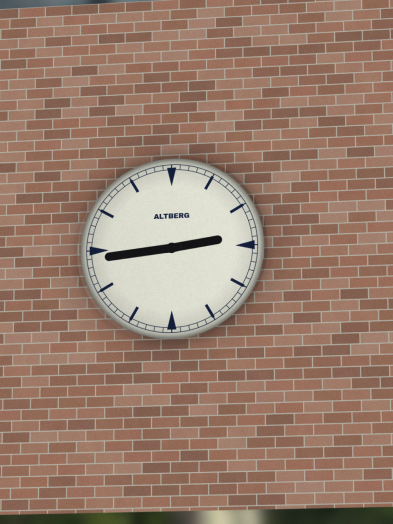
{"hour": 2, "minute": 44}
